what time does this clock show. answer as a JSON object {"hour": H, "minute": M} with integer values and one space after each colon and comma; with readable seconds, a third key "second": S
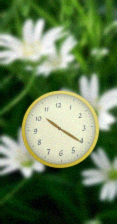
{"hour": 10, "minute": 21}
